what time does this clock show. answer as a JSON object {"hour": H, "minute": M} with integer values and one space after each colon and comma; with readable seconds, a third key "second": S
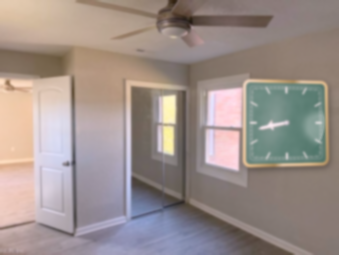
{"hour": 8, "minute": 43}
